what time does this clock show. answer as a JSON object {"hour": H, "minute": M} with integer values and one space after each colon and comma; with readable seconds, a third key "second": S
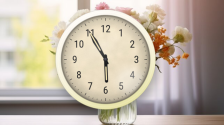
{"hour": 5, "minute": 55}
